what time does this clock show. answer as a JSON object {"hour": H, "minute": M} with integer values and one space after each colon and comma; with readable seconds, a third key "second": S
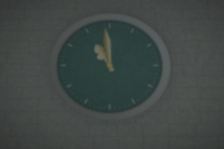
{"hour": 10, "minute": 59}
